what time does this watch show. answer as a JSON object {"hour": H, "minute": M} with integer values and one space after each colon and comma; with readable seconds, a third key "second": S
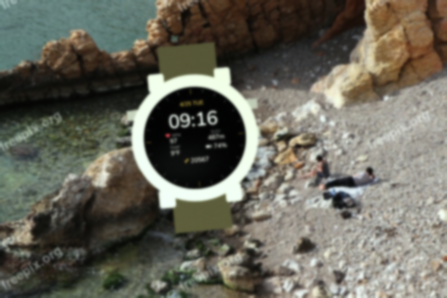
{"hour": 9, "minute": 16}
